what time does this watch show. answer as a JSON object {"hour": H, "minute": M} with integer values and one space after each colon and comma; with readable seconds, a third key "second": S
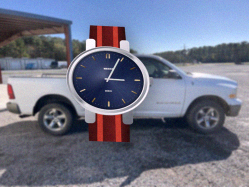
{"hour": 3, "minute": 4}
